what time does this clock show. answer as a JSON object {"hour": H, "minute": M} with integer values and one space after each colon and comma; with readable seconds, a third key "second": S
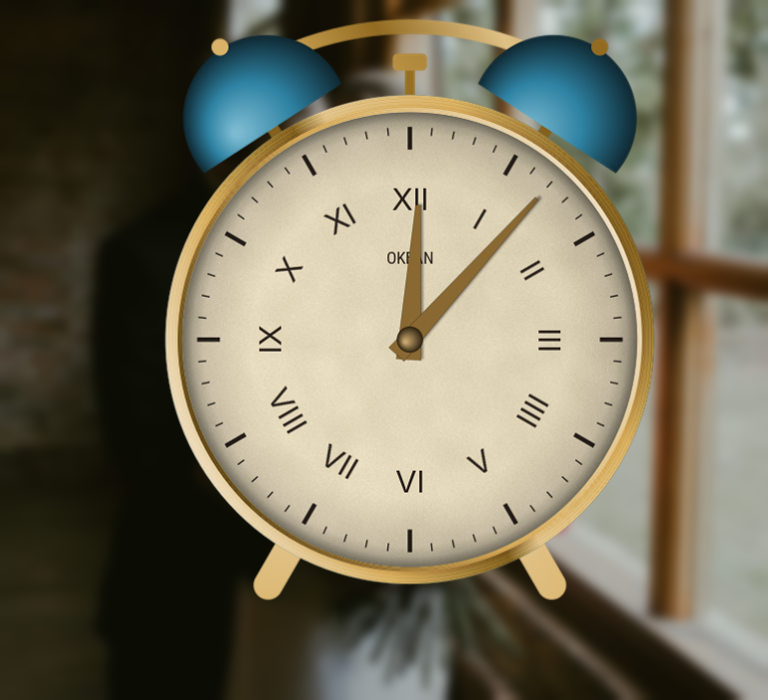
{"hour": 12, "minute": 7}
